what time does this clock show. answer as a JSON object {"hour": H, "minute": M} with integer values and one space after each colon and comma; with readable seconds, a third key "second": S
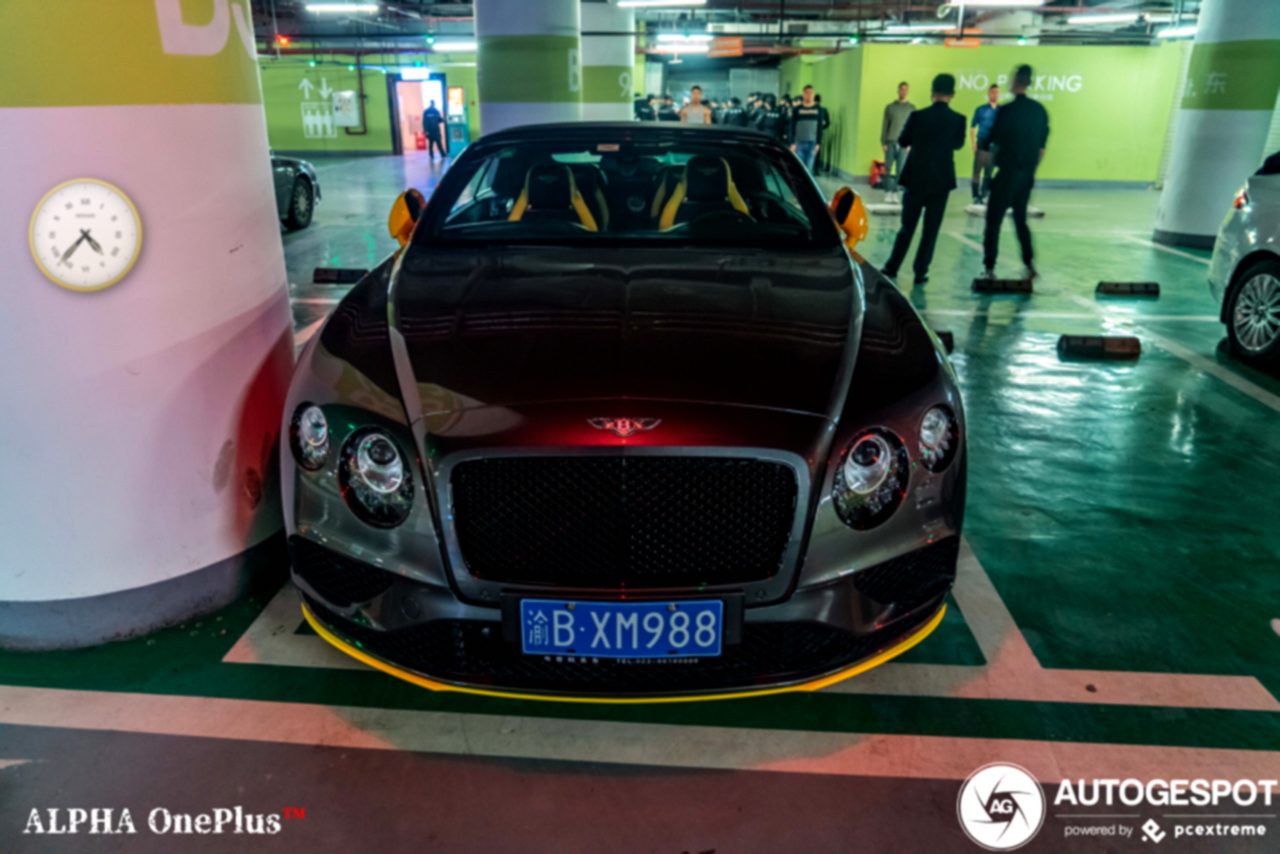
{"hour": 4, "minute": 37}
